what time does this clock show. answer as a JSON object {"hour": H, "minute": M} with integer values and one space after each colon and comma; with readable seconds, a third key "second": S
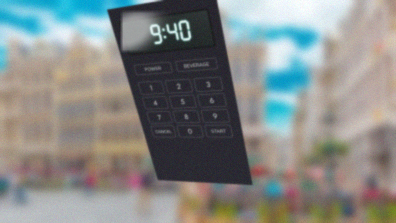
{"hour": 9, "minute": 40}
